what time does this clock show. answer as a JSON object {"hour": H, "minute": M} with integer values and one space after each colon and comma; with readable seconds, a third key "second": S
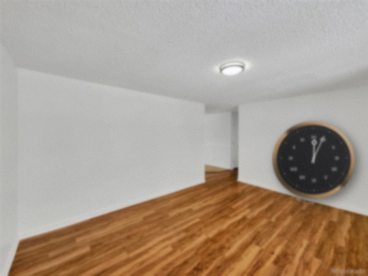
{"hour": 12, "minute": 4}
